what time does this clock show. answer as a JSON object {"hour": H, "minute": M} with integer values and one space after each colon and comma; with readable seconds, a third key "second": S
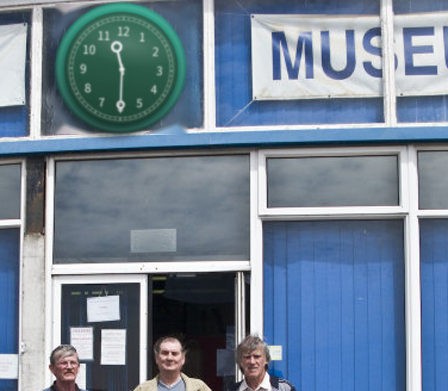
{"hour": 11, "minute": 30}
